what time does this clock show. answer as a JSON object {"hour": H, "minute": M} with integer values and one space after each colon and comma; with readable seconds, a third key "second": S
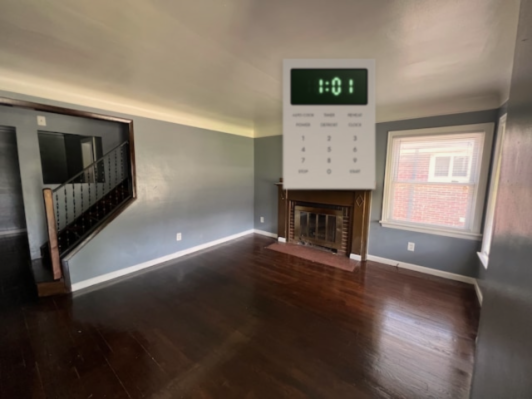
{"hour": 1, "minute": 1}
